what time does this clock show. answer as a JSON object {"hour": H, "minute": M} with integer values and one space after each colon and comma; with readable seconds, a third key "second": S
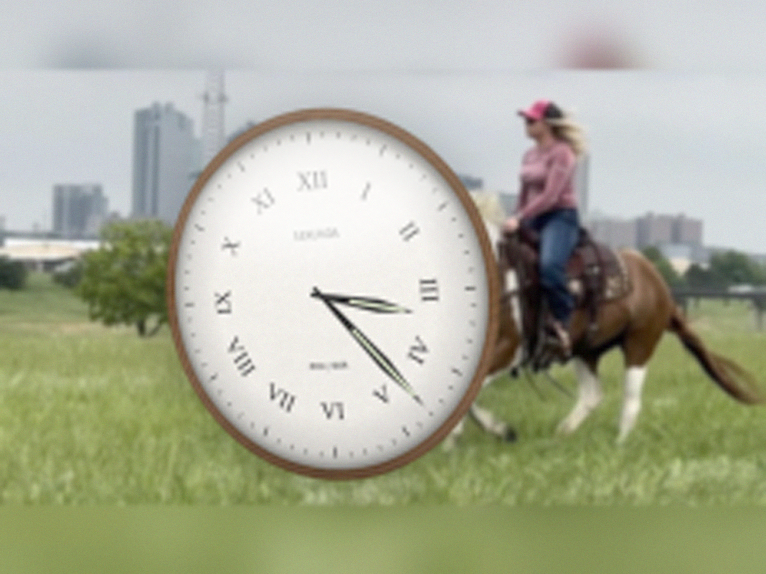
{"hour": 3, "minute": 23}
